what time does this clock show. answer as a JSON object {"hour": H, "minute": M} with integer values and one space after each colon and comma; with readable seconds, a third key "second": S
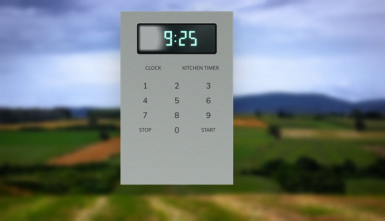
{"hour": 9, "minute": 25}
